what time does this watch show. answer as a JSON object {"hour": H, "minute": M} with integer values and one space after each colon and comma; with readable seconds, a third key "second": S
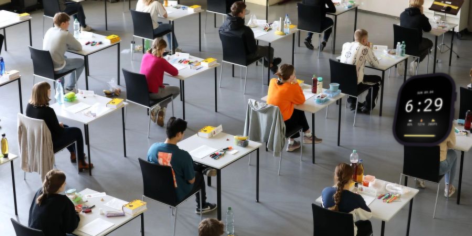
{"hour": 6, "minute": 29}
